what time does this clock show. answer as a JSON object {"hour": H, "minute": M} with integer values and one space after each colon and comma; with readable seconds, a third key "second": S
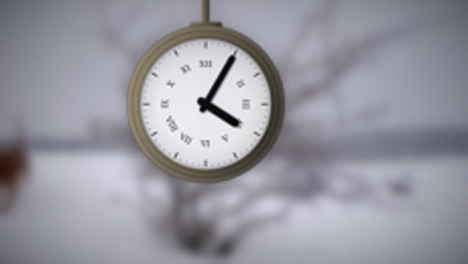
{"hour": 4, "minute": 5}
